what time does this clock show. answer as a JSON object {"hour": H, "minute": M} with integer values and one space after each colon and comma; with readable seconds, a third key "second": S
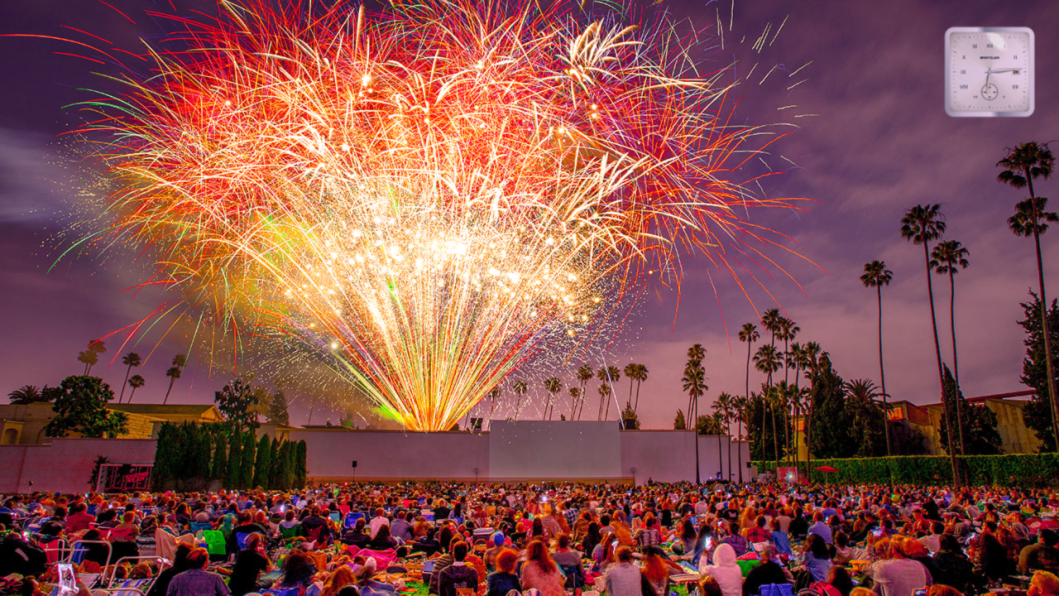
{"hour": 6, "minute": 14}
